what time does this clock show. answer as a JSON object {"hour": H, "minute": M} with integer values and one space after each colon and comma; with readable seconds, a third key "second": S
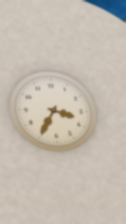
{"hour": 3, "minute": 35}
